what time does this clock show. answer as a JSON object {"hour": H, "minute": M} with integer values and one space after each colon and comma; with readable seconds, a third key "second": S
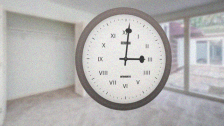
{"hour": 3, "minute": 1}
